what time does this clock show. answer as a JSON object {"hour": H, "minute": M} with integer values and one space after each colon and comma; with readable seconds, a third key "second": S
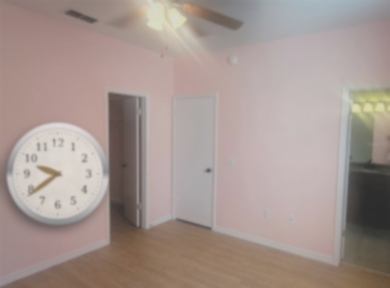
{"hour": 9, "minute": 39}
